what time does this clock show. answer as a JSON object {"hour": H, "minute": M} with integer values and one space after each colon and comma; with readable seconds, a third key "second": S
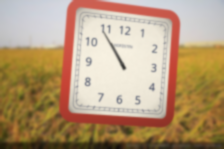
{"hour": 10, "minute": 54}
